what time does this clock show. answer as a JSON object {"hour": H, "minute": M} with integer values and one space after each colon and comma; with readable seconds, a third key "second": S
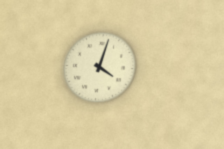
{"hour": 4, "minute": 2}
